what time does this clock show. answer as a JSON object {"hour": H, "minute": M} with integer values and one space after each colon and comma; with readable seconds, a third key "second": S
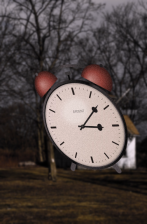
{"hour": 3, "minute": 8}
